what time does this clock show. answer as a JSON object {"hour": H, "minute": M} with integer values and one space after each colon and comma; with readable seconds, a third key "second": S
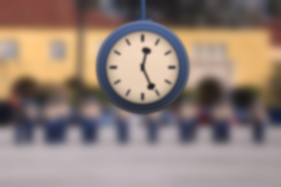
{"hour": 12, "minute": 26}
